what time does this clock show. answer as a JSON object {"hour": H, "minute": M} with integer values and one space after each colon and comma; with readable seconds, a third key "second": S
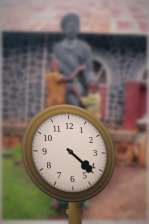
{"hour": 4, "minute": 22}
